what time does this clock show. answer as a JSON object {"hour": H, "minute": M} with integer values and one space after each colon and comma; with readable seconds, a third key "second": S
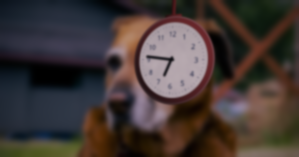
{"hour": 6, "minute": 46}
